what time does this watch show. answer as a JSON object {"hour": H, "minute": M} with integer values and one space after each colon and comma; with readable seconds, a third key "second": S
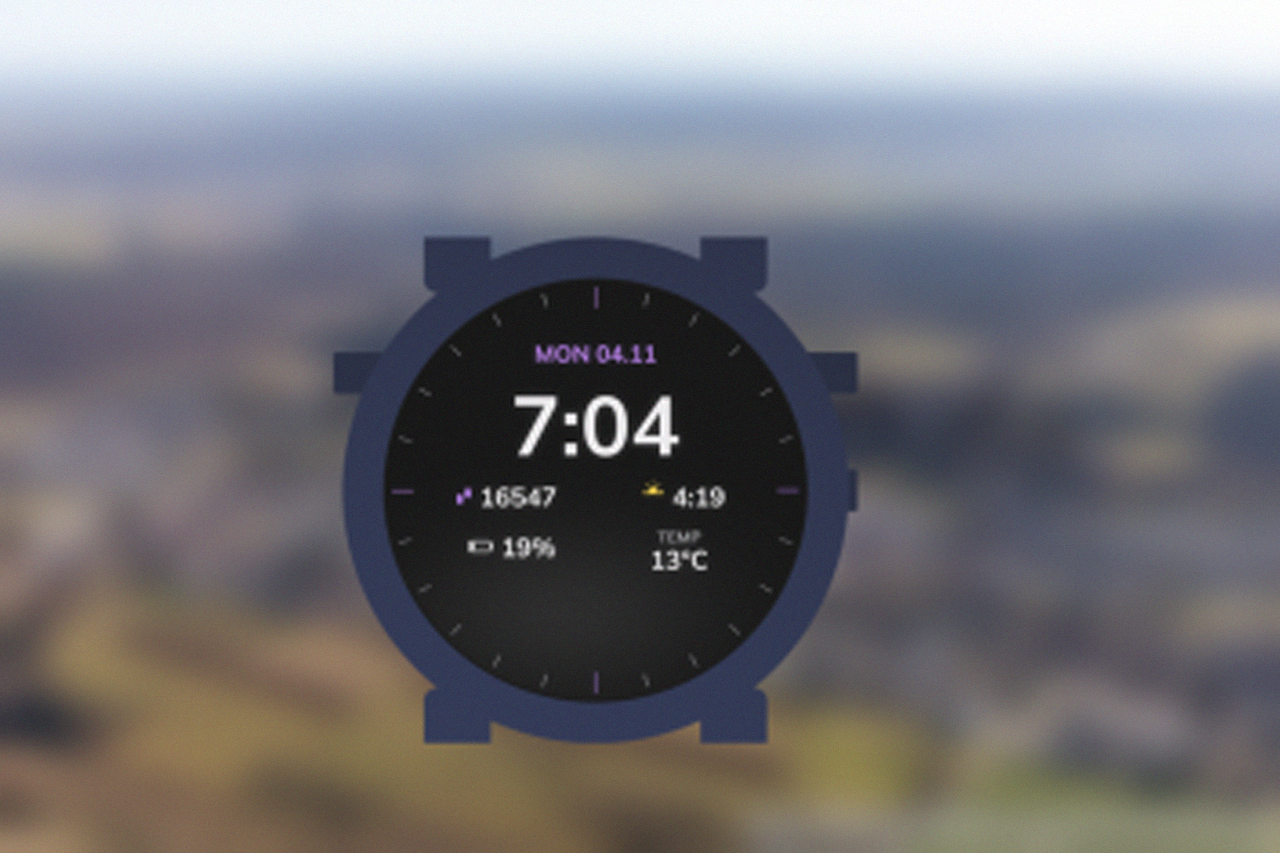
{"hour": 7, "minute": 4}
